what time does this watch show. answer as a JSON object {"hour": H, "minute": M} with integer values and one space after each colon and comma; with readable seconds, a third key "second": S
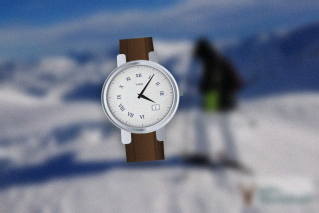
{"hour": 4, "minute": 6}
